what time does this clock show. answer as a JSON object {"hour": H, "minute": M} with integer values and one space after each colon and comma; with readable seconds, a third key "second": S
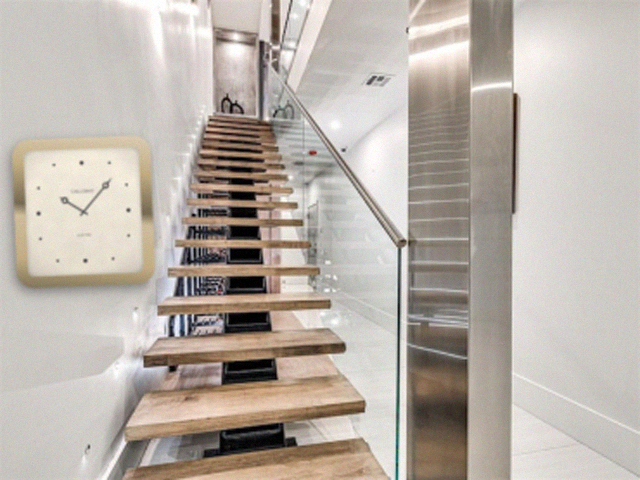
{"hour": 10, "minute": 7}
